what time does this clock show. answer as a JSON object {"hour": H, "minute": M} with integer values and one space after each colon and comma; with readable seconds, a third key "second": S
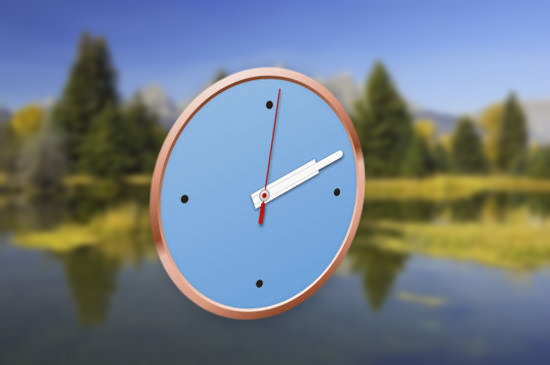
{"hour": 2, "minute": 11, "second": 1}
